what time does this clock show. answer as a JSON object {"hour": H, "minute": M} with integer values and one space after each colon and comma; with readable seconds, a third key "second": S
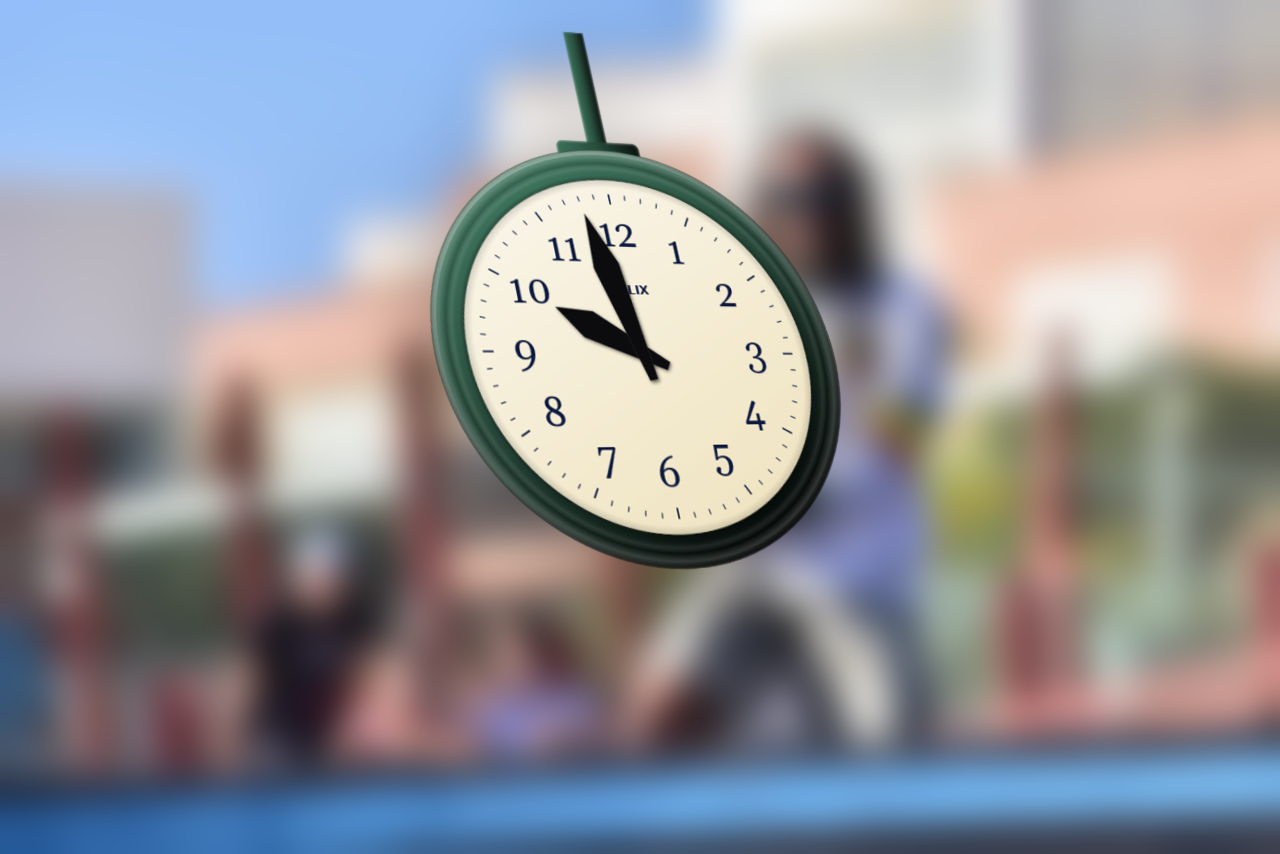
{"hour": 9, "minute": 58}
